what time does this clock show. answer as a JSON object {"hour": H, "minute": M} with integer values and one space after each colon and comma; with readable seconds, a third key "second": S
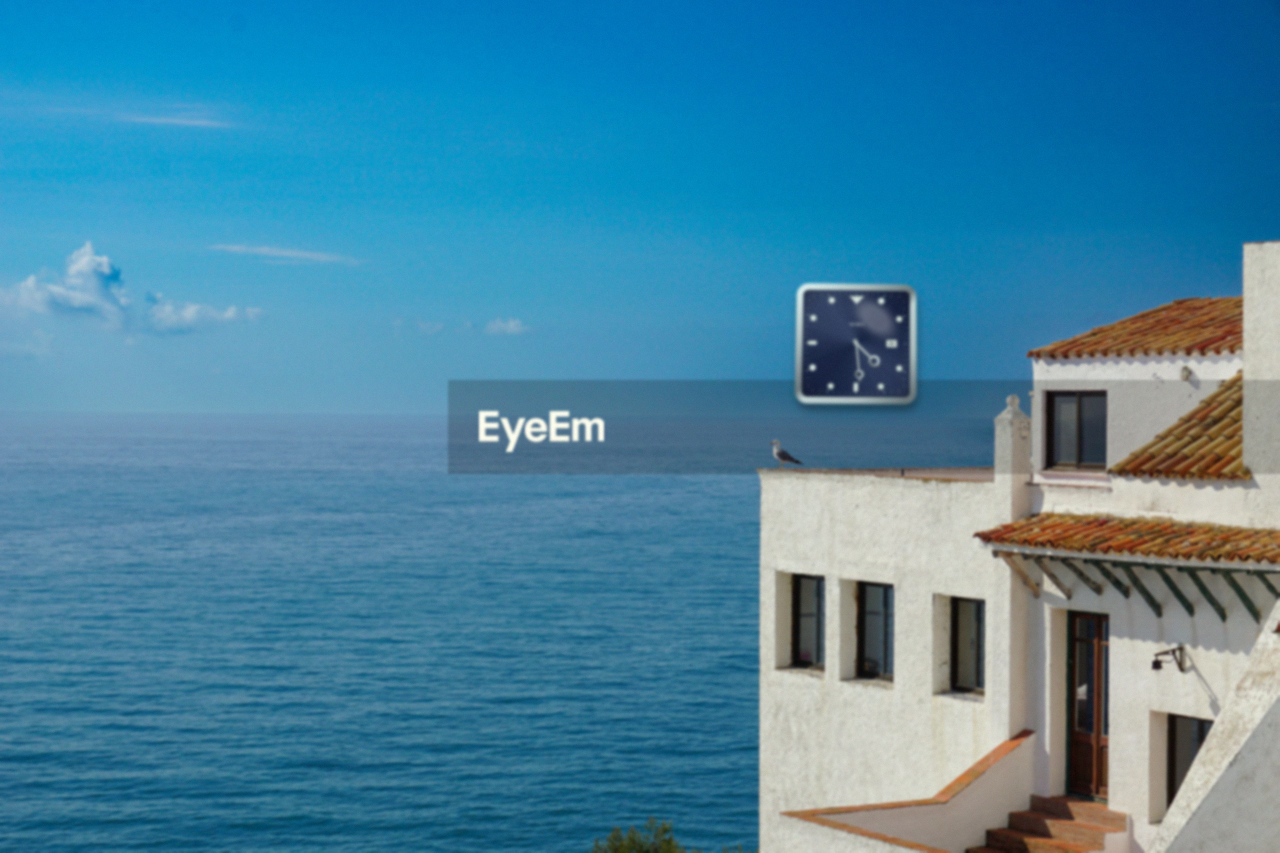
{"hour": 4, "minute": 29}
